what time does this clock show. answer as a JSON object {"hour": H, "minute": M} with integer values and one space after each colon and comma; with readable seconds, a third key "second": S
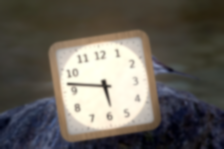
{"hour": 5, "minute": 47}
